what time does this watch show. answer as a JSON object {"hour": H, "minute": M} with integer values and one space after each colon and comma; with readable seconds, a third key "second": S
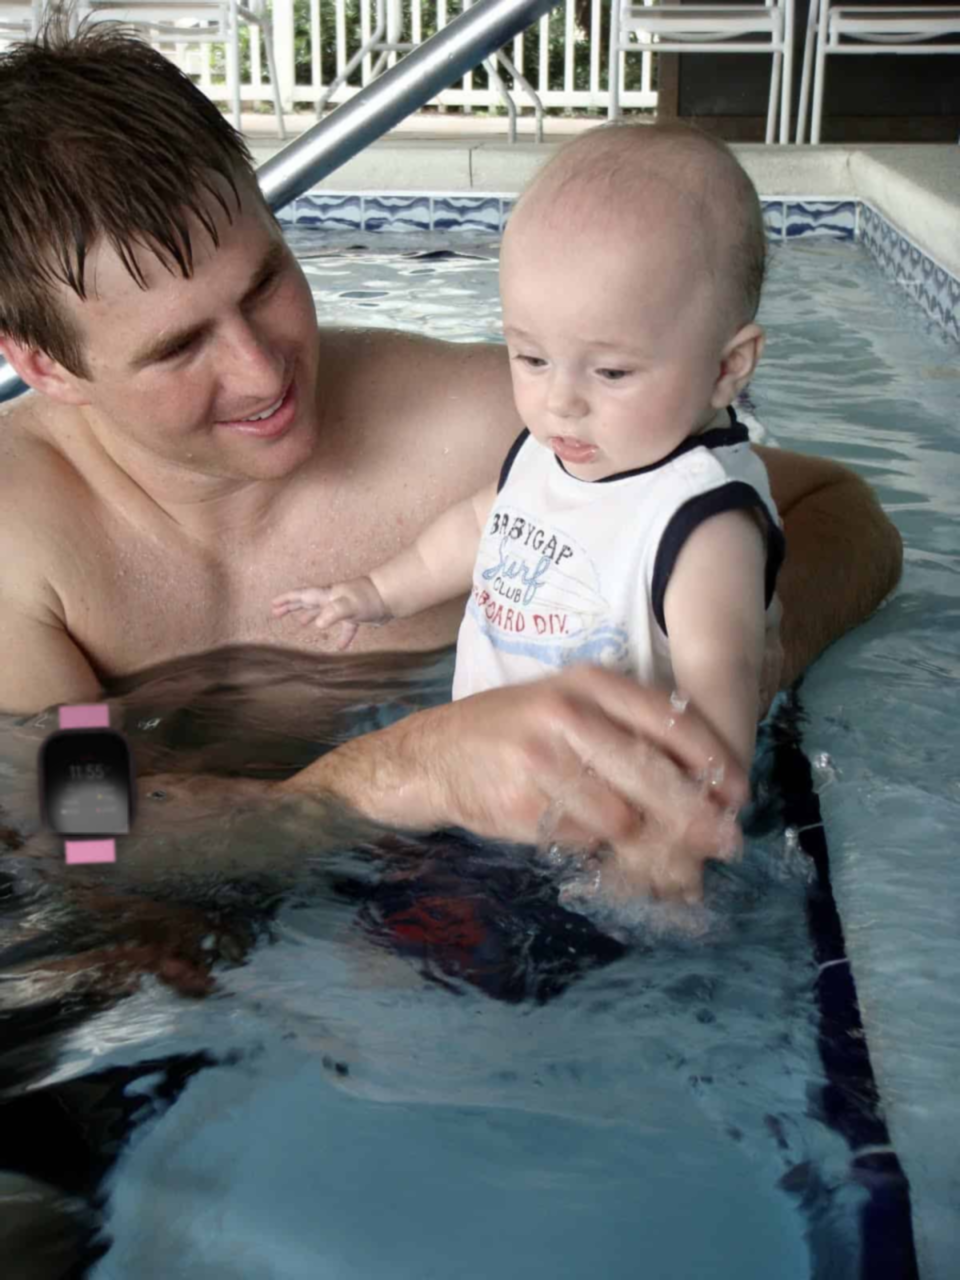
{"hour": 11, "minute": 55}
